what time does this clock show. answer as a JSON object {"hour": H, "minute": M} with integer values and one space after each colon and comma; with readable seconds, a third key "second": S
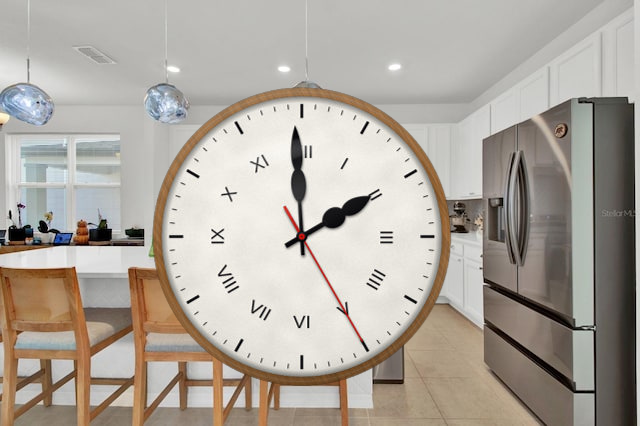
{"hour": 1, "minute": 59, "second": 25}
